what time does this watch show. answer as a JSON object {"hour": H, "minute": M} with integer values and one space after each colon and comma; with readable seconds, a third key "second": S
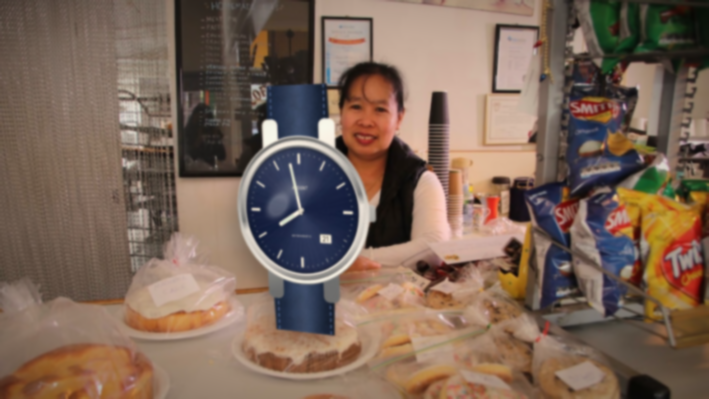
{"hour": 7, "minute": 58}
